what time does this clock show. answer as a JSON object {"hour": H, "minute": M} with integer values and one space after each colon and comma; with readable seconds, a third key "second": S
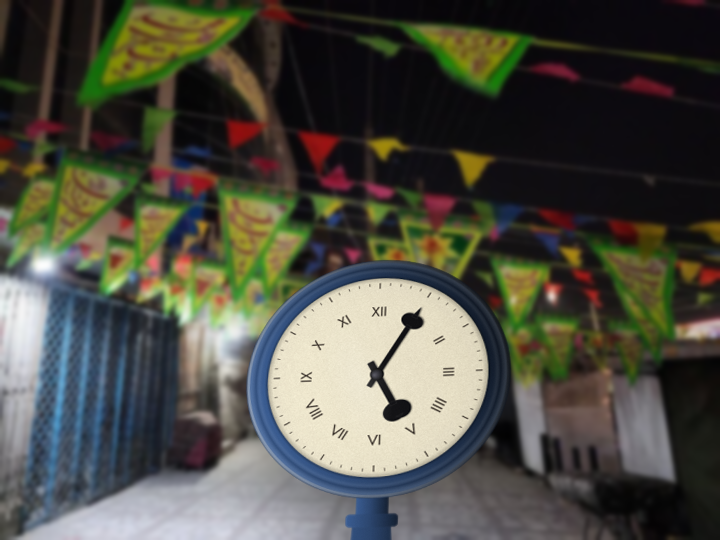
{"hour": 5, "minute": 5}
